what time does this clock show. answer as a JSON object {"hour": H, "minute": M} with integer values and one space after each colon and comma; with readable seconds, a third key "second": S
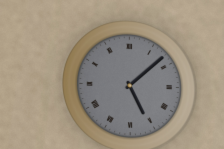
{"hour": 5, "minute": 8}
